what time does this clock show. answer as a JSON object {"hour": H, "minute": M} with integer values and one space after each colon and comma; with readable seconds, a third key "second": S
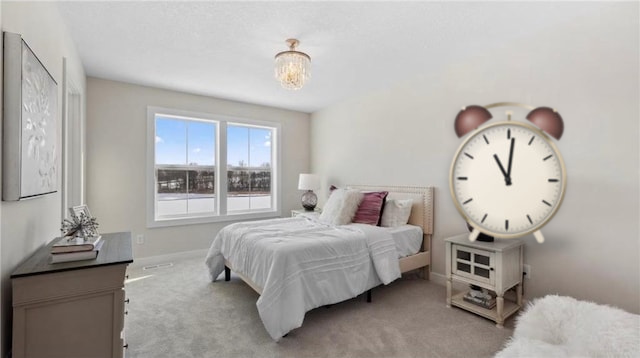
{"hour": 11, "minute": 1}
